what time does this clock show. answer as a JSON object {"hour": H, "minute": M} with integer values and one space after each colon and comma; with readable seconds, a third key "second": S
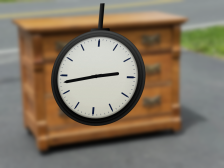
{"hour": 2, "minute": 43}
